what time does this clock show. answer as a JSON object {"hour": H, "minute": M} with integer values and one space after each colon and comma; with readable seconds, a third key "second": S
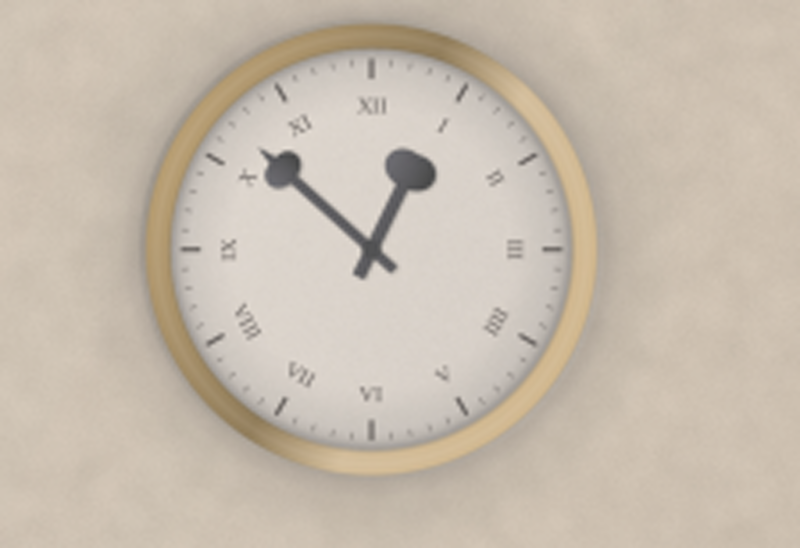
{"hour": 12, "minute": 52}
